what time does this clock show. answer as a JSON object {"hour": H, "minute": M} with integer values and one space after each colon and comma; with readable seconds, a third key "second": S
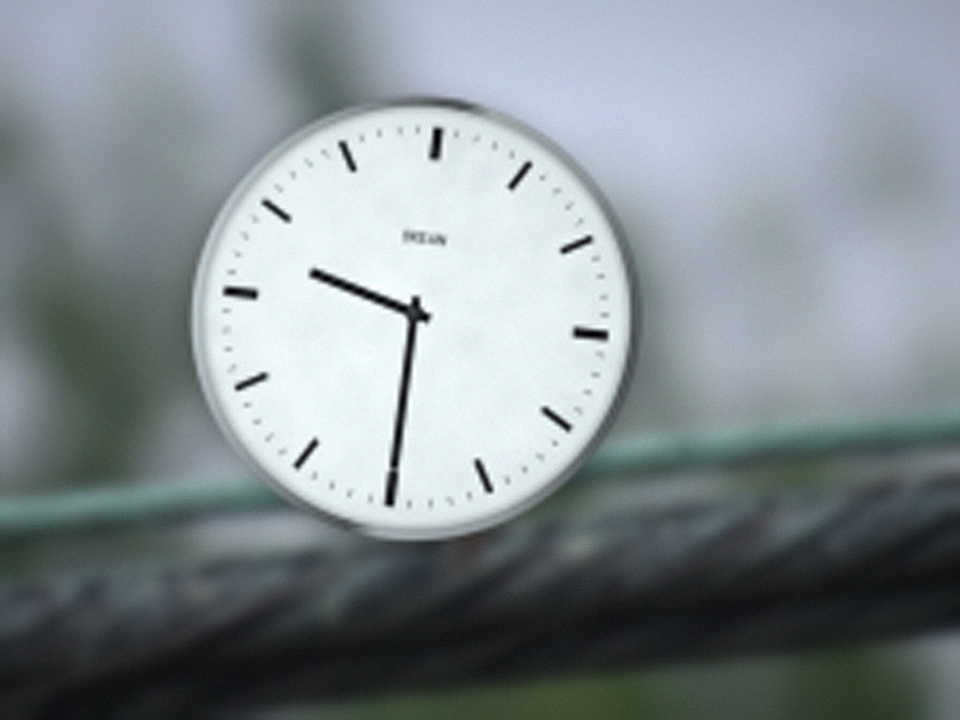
{"hour": 9, "minute": 30}
